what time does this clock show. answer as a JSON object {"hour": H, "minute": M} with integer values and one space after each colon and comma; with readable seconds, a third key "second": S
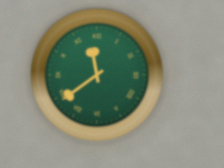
{"hour": 11, "minute": 39}
